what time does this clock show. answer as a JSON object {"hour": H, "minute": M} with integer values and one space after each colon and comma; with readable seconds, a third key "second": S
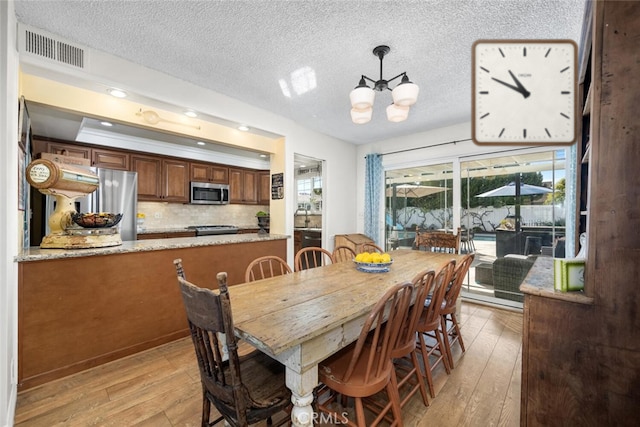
{"hour": 10, "minute": 49}
